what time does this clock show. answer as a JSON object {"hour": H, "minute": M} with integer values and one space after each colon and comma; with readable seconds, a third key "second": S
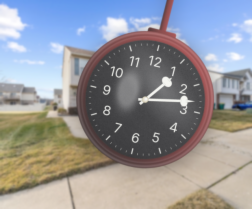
{"hour": 1, "minute": 13}
